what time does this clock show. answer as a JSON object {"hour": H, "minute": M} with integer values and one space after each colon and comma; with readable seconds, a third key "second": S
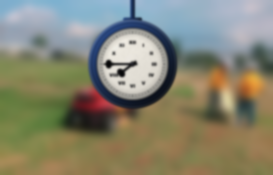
{"hour": 7, "minute": 45}
